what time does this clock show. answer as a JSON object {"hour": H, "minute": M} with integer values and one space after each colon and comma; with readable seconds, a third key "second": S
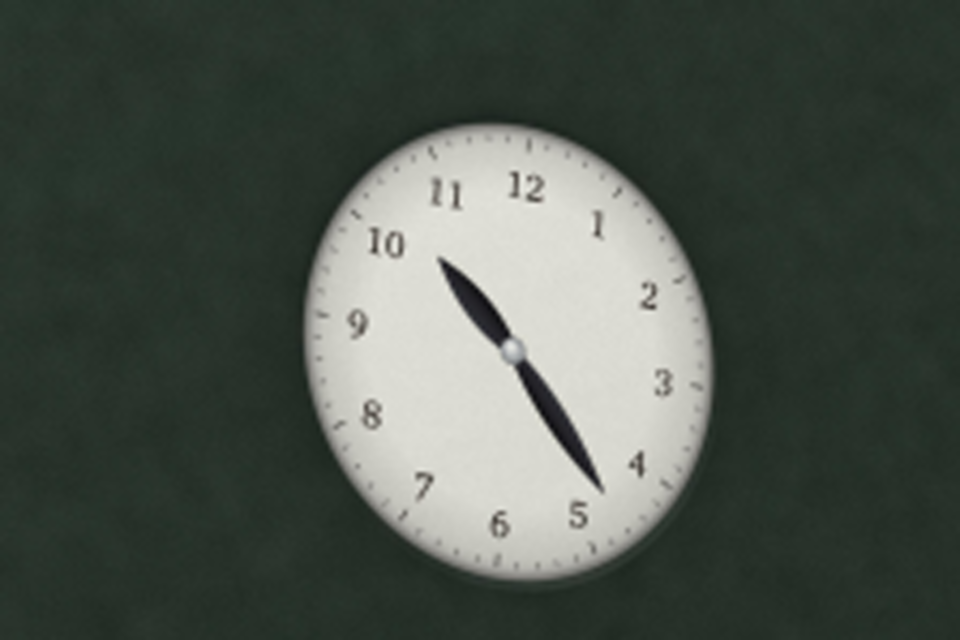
{"hour": 10, "minute": 23}
